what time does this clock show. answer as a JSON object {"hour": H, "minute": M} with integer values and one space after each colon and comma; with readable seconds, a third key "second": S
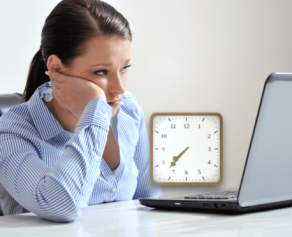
{"hour": 7, "minute": 37}
